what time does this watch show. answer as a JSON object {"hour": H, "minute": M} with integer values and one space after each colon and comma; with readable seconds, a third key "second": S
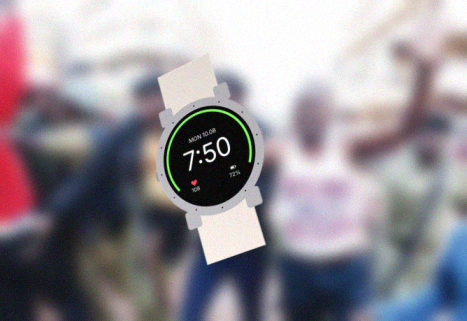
{"hour": 7, "minute": 50}
